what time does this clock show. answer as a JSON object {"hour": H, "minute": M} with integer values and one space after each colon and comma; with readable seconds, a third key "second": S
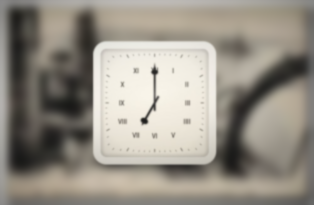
{"hour": 7, "minute": 0}
